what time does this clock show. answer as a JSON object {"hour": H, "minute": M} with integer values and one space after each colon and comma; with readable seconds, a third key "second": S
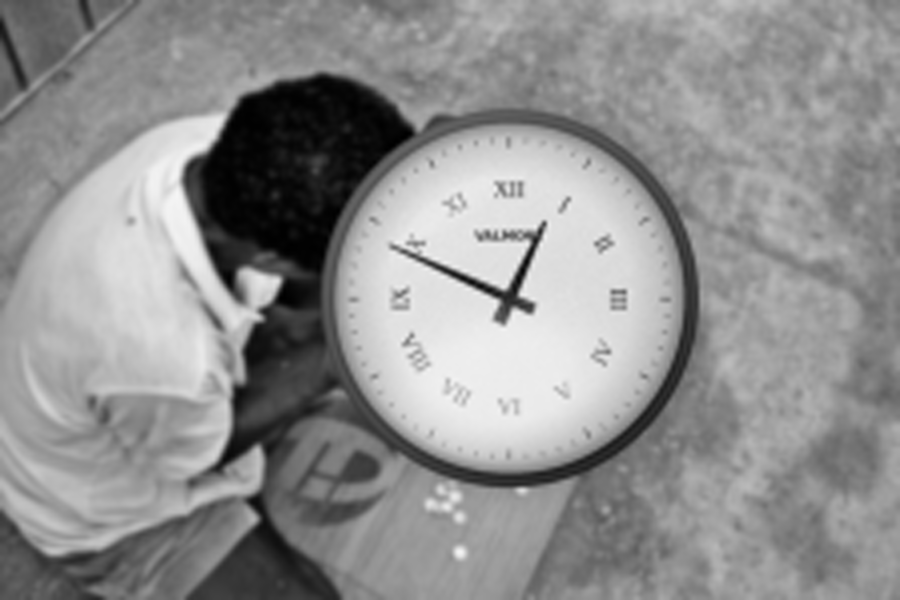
{"hour": 12, "minute": 49}
